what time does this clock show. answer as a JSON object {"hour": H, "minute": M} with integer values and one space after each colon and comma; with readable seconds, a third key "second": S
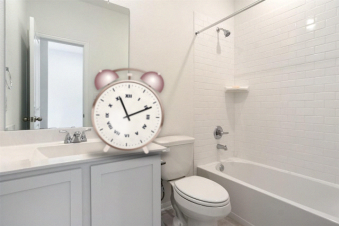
{"hour": 11, "minute": 11}
